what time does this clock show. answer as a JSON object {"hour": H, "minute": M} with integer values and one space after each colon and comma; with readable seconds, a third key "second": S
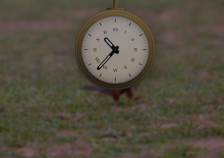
{"hour": 10, "minute": 37}
